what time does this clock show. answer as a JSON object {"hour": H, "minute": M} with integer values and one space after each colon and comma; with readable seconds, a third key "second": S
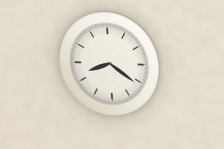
{"hour": 8, "minute": 21}
